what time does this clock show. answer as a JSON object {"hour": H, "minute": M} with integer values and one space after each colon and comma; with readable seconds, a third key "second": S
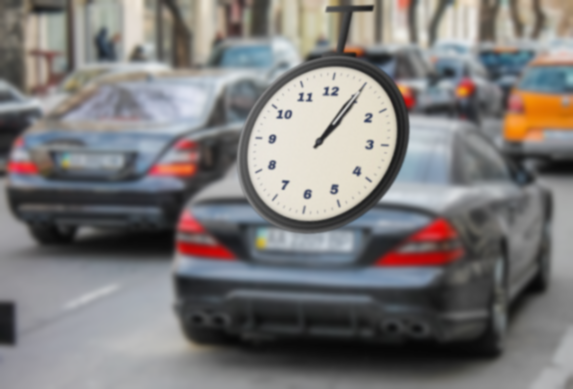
{"hour": 1, "minute": 5}
